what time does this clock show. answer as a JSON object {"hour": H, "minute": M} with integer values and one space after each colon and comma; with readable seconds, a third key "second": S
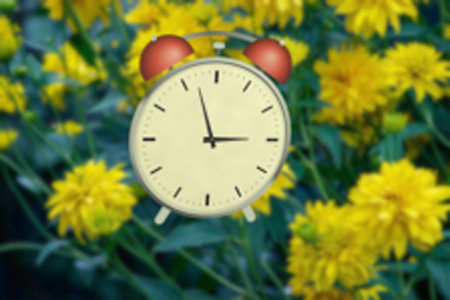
{"hour": 2, "minute": 57}
